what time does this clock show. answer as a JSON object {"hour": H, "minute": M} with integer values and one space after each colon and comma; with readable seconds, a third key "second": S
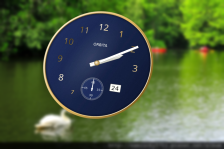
{"hour": 2, "minute": 10}
